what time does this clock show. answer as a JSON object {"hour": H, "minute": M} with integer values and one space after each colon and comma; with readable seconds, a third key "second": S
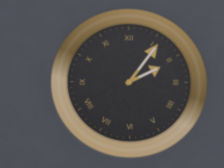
{"hour": 2, "minute": 6}
